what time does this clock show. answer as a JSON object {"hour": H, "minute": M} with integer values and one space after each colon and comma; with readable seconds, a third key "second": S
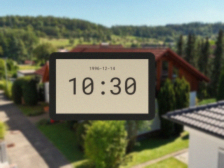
{"hour": 10, "minute": 30}
